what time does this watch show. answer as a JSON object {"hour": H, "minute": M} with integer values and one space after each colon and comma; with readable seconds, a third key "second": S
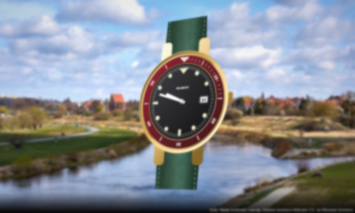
{"hour": 9, "minute": 48}
